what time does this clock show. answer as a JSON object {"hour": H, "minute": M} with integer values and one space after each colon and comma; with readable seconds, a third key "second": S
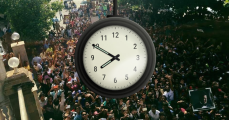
{"hour": 7, "minute": 50}
